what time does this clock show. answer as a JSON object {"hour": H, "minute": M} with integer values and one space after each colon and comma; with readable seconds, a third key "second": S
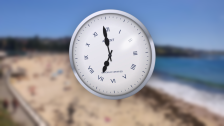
{"hour": 6, "minute": 59}
